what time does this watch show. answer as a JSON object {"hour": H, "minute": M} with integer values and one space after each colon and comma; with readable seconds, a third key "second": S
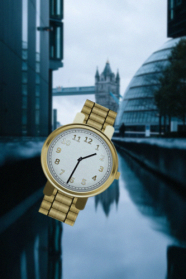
{"hour": 1, "minute": 31}
